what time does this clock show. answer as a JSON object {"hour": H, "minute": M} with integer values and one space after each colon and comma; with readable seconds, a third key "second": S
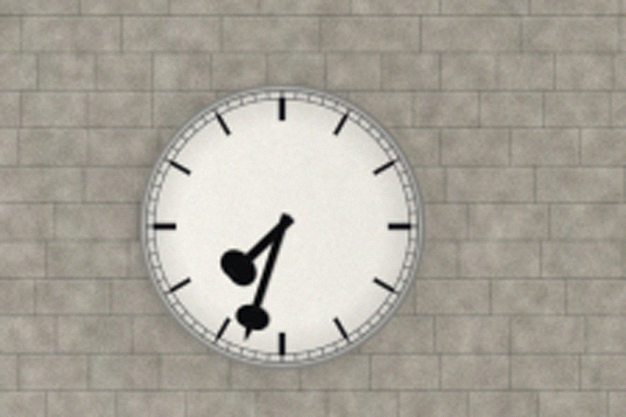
{"hour": 7, "minute": 33}
